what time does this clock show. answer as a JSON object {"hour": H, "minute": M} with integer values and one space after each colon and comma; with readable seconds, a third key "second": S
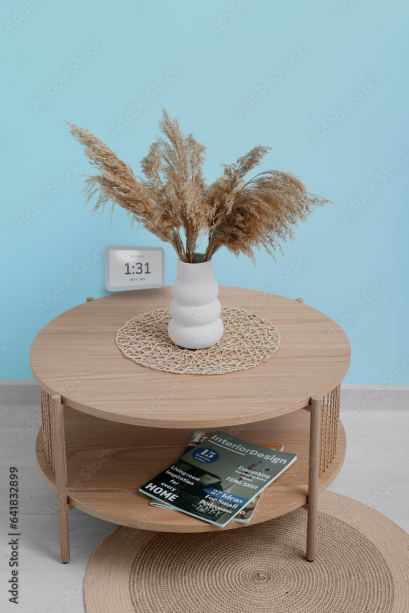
{"hour": 1, "minute": 31}
